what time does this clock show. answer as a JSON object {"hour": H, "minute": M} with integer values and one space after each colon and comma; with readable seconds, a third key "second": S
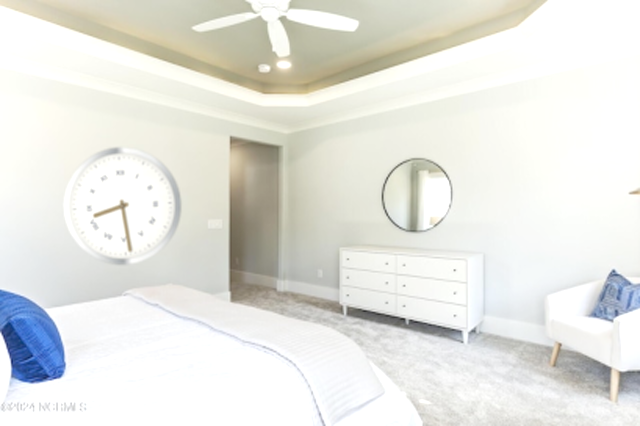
{"hour": 8, "minute": 29}
